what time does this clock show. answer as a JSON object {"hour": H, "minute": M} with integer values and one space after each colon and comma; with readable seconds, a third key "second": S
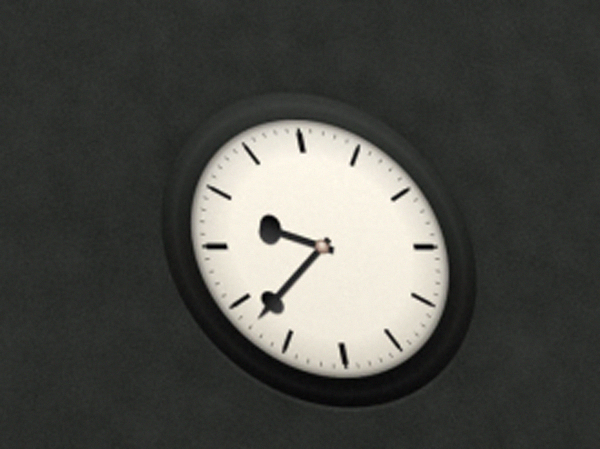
{"hour": 9, "minute": 38}
